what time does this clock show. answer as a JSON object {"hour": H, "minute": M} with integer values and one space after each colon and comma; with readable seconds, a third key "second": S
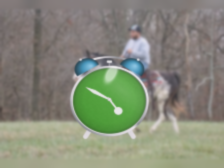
{"hour": 4, "minute": 50}
